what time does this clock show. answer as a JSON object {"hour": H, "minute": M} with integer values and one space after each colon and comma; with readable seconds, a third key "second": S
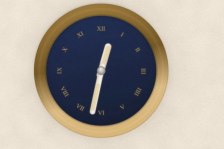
{"hour": 12, "minute": 32}
